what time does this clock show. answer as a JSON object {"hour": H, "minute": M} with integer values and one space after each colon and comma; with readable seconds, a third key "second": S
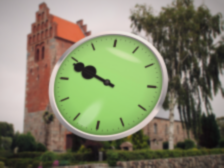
{"hour": 9, "minute": 49}
